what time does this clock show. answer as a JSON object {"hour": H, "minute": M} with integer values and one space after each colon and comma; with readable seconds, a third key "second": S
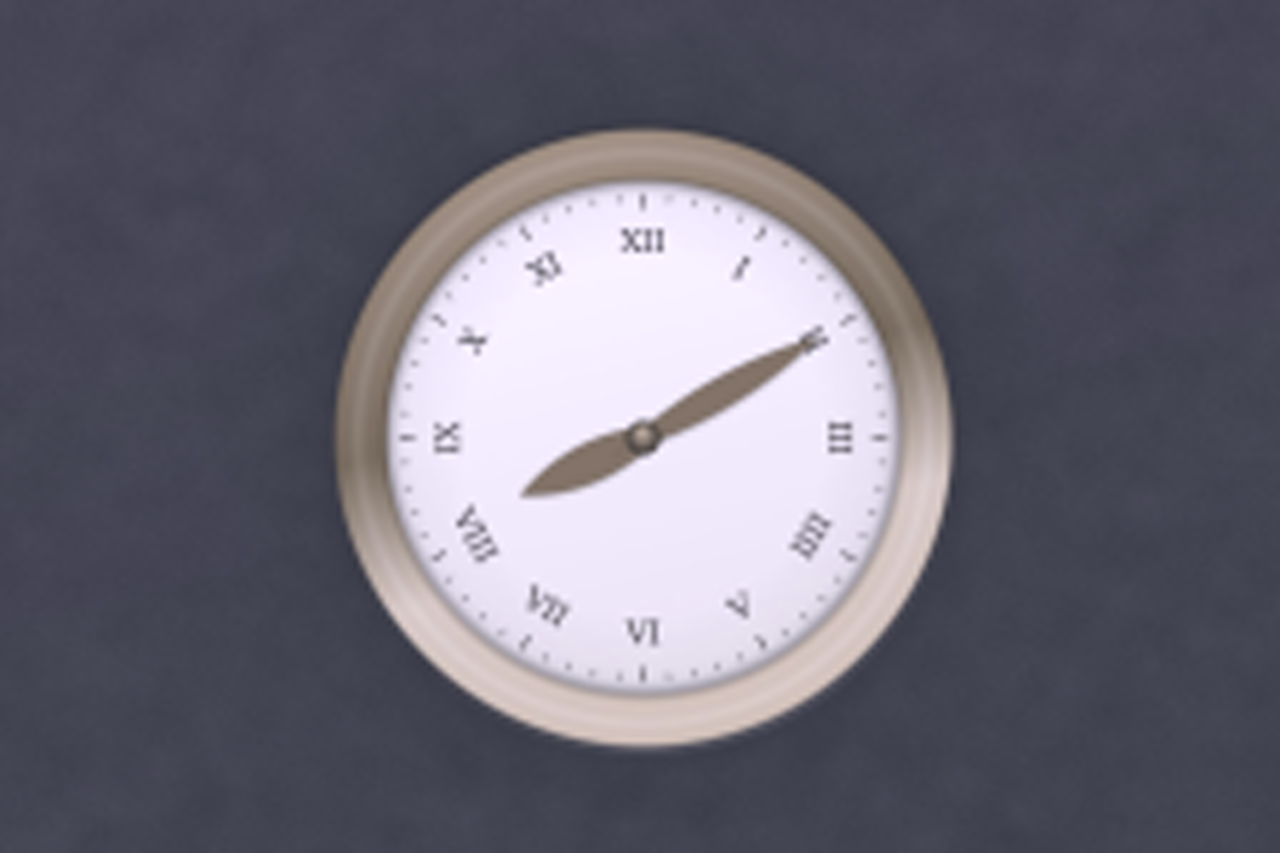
{"hour": 8, "minute": 10}
